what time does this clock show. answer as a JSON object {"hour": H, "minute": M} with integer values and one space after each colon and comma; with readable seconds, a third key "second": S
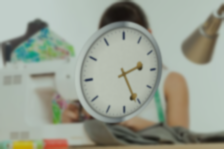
{"hour": 2, "minute": 26}
